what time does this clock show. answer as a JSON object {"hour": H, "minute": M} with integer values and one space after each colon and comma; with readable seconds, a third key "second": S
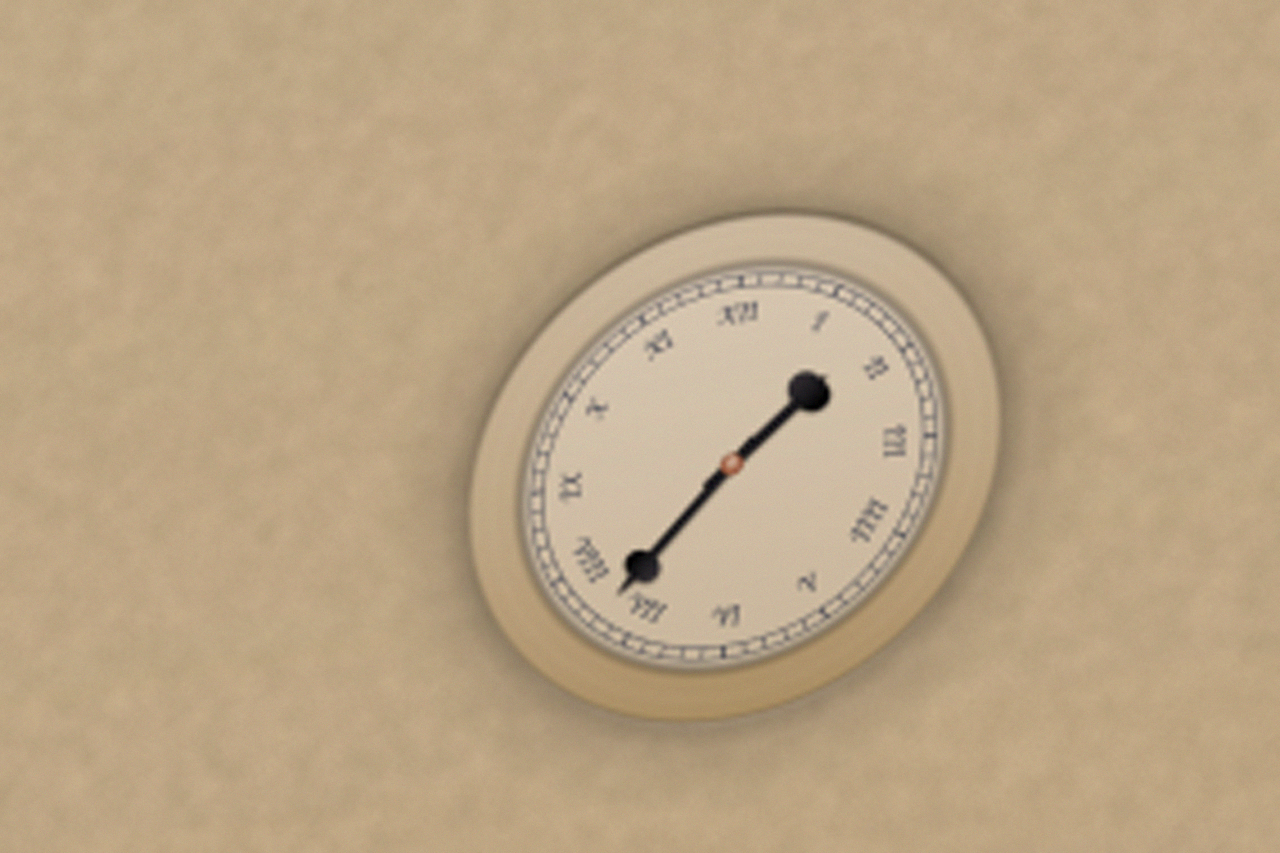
{"hour": 1, "minute": 37}
